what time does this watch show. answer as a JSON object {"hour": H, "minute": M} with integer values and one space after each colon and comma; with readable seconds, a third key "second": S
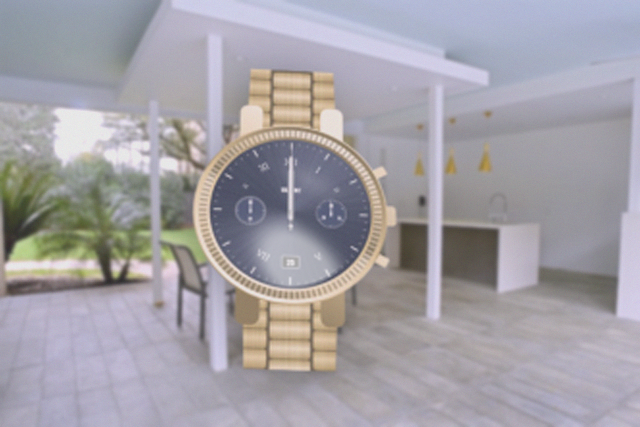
{"hour": 12, "minute": 0}
